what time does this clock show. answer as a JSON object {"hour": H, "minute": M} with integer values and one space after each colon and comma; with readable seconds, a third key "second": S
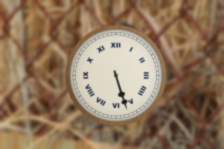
{"hour": 5, "minute": 27}
